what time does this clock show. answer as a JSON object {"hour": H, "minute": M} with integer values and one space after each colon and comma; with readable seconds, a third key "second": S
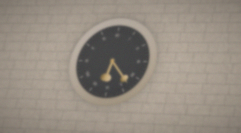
{"hour": 6, "minute": 23}
